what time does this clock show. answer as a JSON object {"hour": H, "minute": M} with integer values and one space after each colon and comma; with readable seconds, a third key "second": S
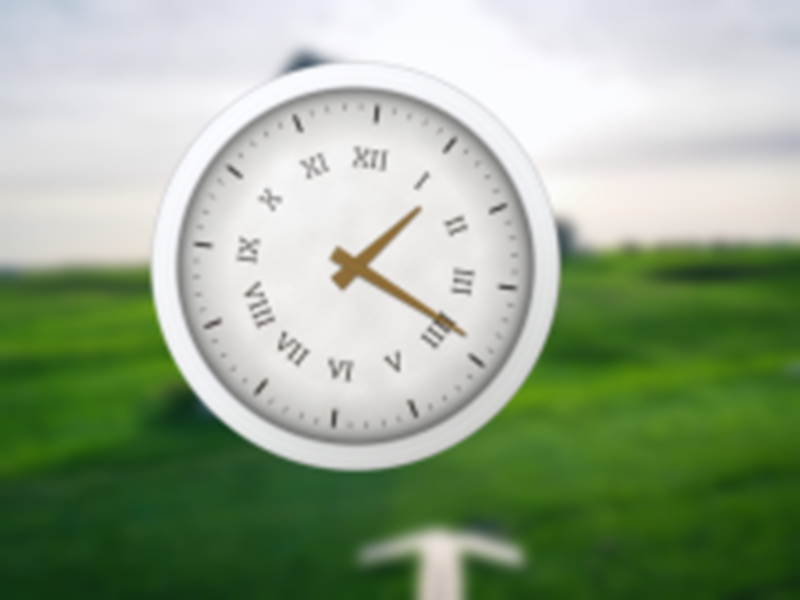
{"hour": 1, "minute": 19}
